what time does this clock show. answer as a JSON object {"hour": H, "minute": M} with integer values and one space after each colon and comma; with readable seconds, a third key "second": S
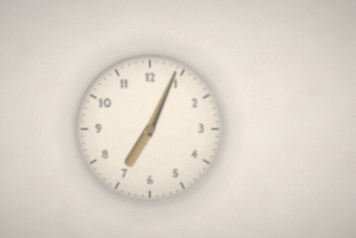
{"hour": 7, "minute": 4}
